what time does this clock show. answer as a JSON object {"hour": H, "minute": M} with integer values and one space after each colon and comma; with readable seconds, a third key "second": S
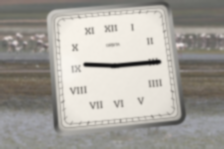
{"hour": 9, "minute": 15}
